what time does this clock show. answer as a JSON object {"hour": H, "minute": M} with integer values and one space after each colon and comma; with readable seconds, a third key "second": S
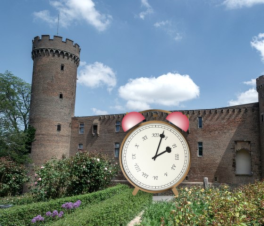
{"hour": 2, "minute": 3}
